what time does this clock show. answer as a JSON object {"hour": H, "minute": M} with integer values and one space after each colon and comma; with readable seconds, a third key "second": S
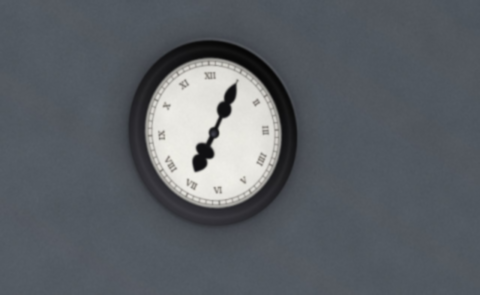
{"hour": 7, "minute": 5}
